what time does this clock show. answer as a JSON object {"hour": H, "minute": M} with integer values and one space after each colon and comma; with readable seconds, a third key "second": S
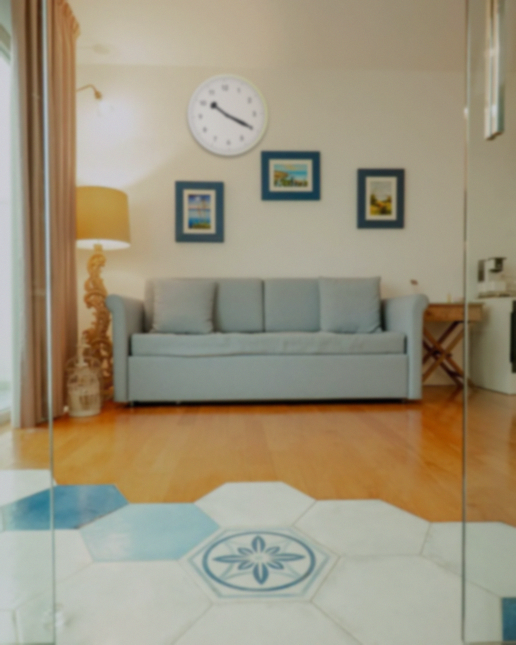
{"hour": 10, "minute": 20}
